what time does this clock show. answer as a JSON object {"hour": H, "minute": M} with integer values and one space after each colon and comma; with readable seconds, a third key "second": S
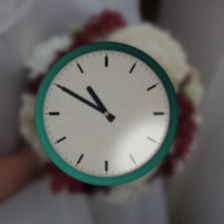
{"hour": 10, "minute": 50}
